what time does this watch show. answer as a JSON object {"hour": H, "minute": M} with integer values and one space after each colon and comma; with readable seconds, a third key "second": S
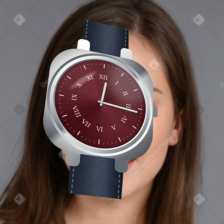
{"hour": 12, "minute": 16}
